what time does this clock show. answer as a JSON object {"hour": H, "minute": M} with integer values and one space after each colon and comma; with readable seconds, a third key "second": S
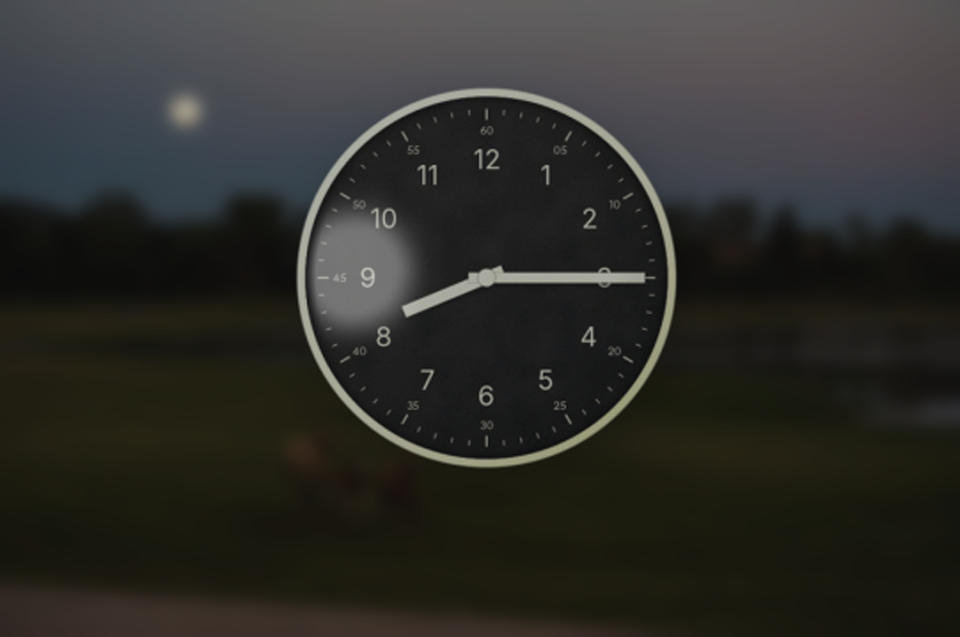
{"hour": 8, "minute": 15}
